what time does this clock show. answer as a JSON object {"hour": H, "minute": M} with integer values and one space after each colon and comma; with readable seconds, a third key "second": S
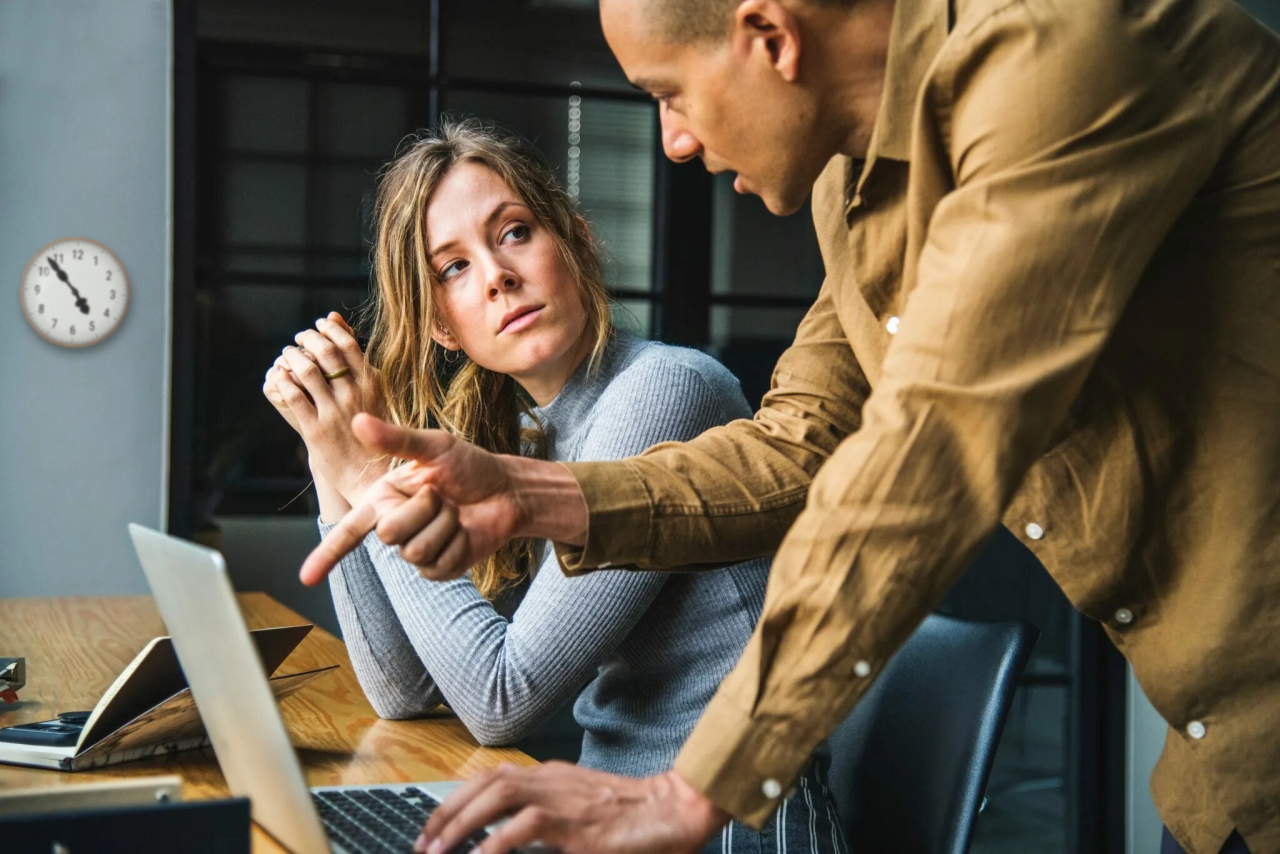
{"hour": 4, "minute": 53}
